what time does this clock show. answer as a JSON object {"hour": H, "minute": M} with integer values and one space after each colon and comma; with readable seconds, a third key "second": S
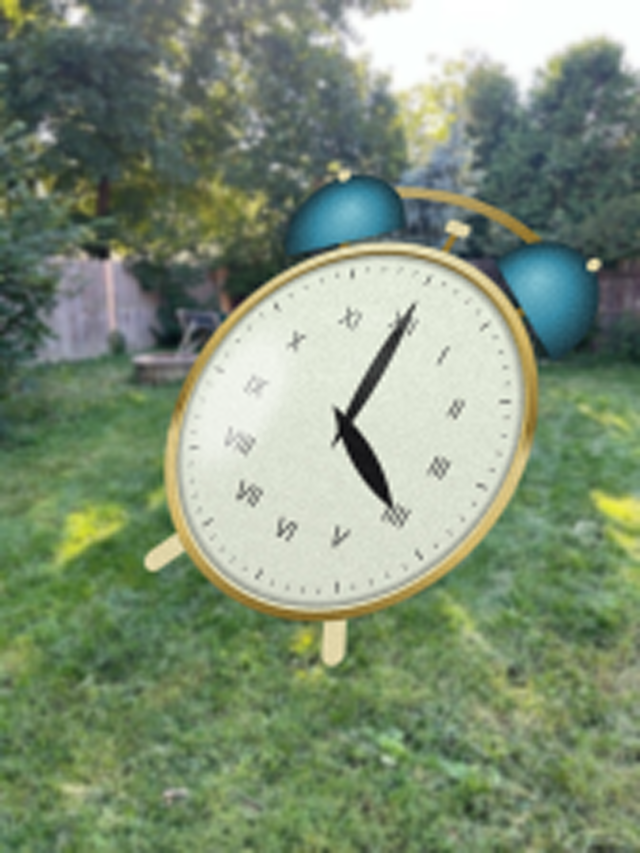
{"hour": 4, "minute": 0}
